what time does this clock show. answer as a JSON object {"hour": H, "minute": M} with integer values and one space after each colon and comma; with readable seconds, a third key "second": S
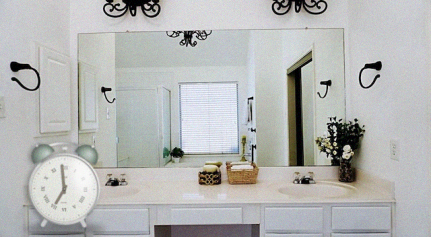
{"hour": 6, "minute": 59}
